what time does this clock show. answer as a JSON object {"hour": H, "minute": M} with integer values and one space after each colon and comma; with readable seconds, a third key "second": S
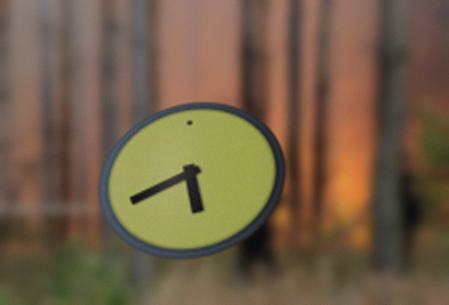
{"hour": 5, "minute": 41}
